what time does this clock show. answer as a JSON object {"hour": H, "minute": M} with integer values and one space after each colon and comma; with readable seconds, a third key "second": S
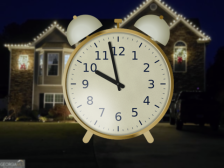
{"hour": 9, "minute": 58}
